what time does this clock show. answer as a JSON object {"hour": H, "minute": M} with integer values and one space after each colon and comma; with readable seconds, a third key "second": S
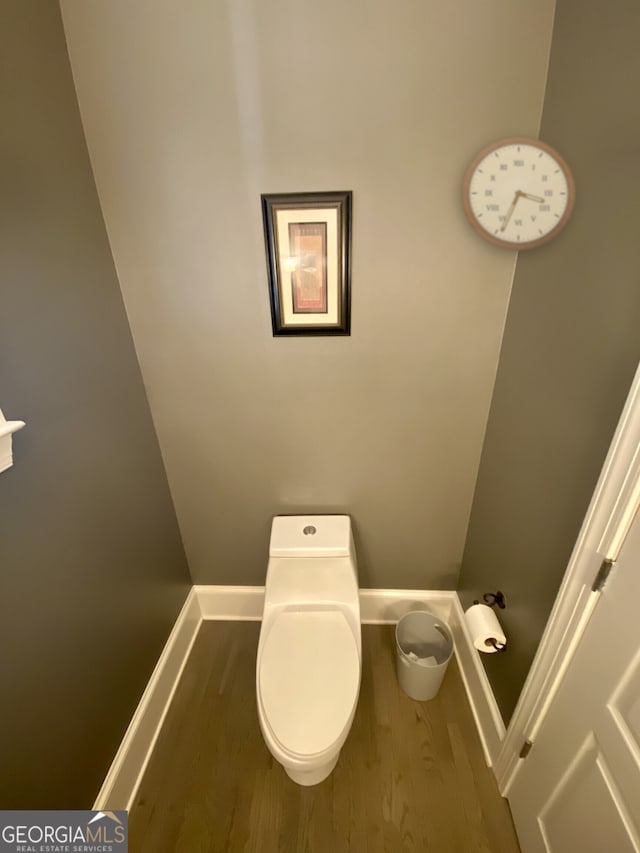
{"hour": 3, "minute": 34}
